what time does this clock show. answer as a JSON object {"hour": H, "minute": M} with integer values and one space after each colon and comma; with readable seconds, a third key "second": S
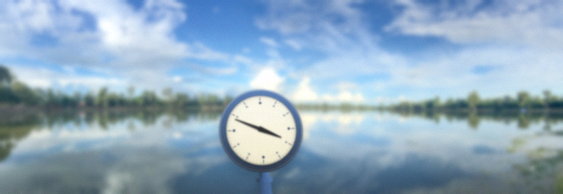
{"hour": 3, "minute": 49}
